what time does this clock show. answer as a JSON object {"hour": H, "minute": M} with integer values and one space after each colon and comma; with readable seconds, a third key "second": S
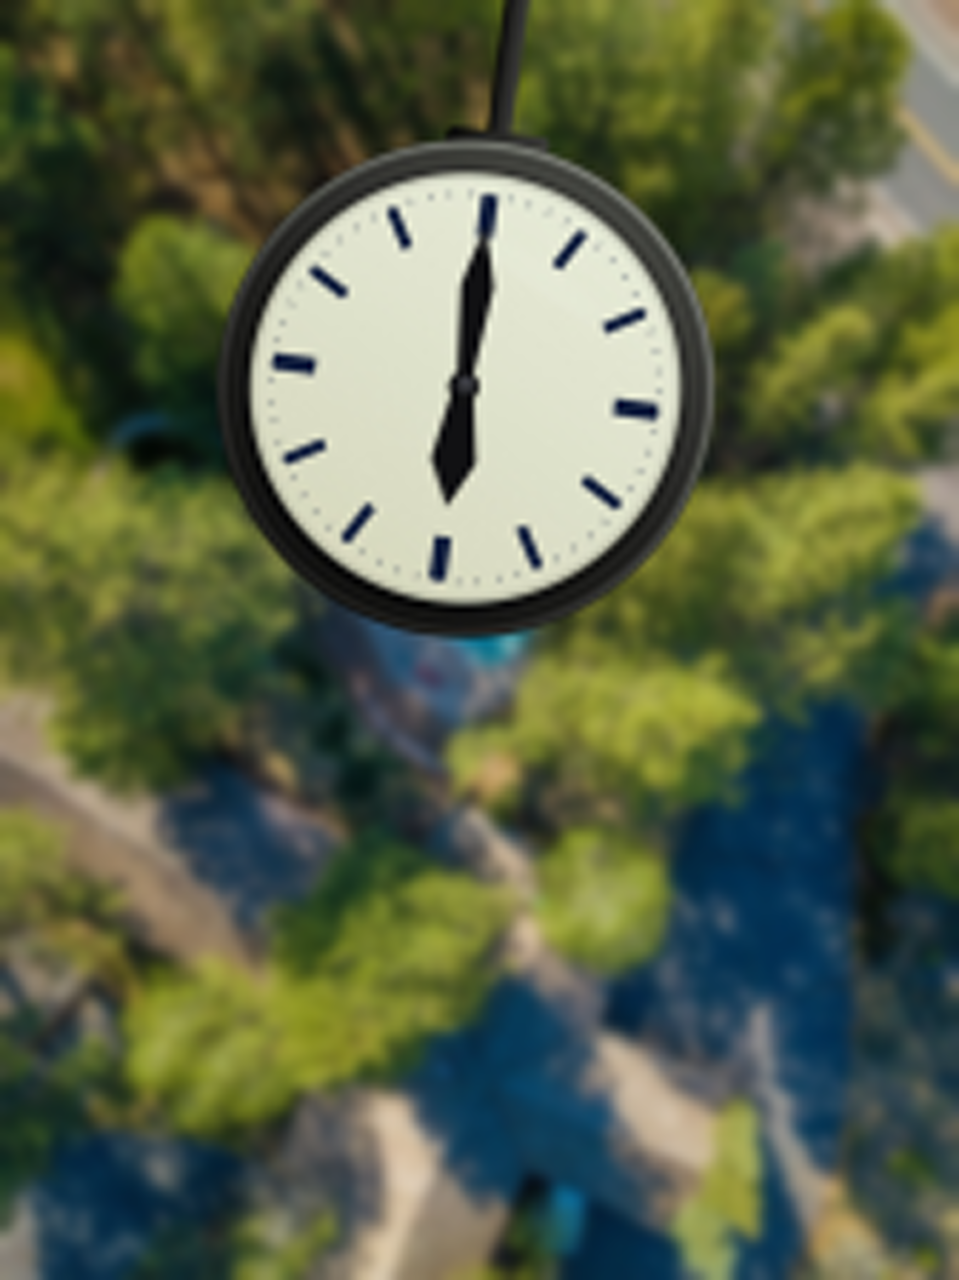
{"hour": 6, "minute": 0}
